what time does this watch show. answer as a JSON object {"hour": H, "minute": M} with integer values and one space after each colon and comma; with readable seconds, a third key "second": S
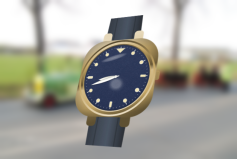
{"hour": 8, "minute": 42}
